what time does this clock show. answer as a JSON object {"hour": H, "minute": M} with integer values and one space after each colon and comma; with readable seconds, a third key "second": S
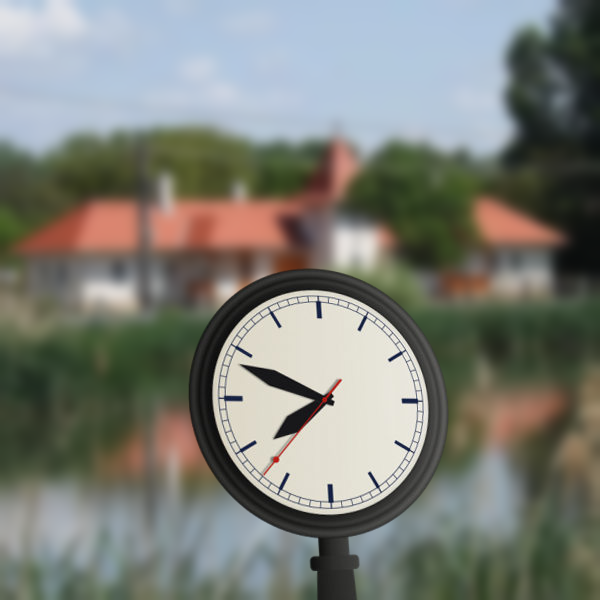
{"hour": 7, "minute": 48, "second": 37}
